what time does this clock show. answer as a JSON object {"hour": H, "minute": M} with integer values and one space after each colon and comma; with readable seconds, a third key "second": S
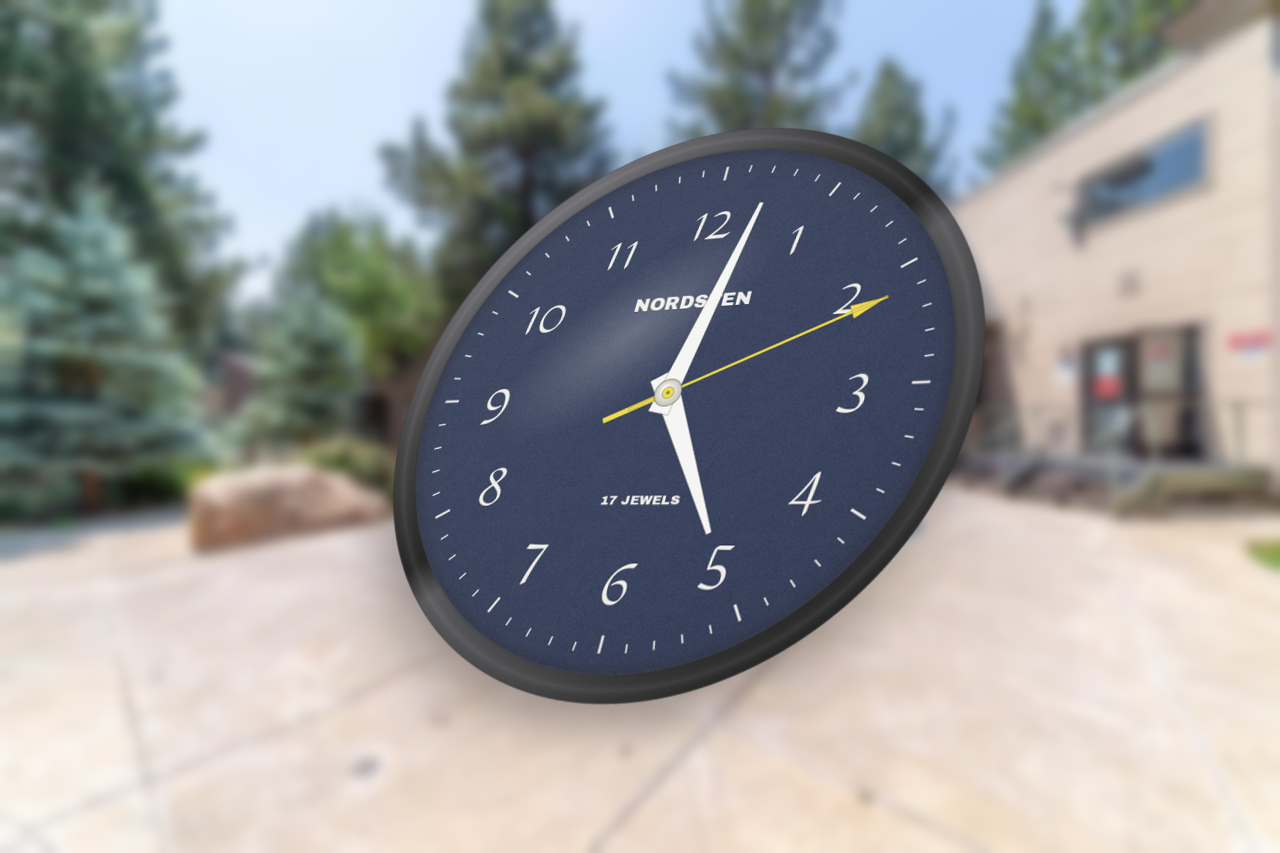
{"hour": 5, "minute": 2, "second": 11}
